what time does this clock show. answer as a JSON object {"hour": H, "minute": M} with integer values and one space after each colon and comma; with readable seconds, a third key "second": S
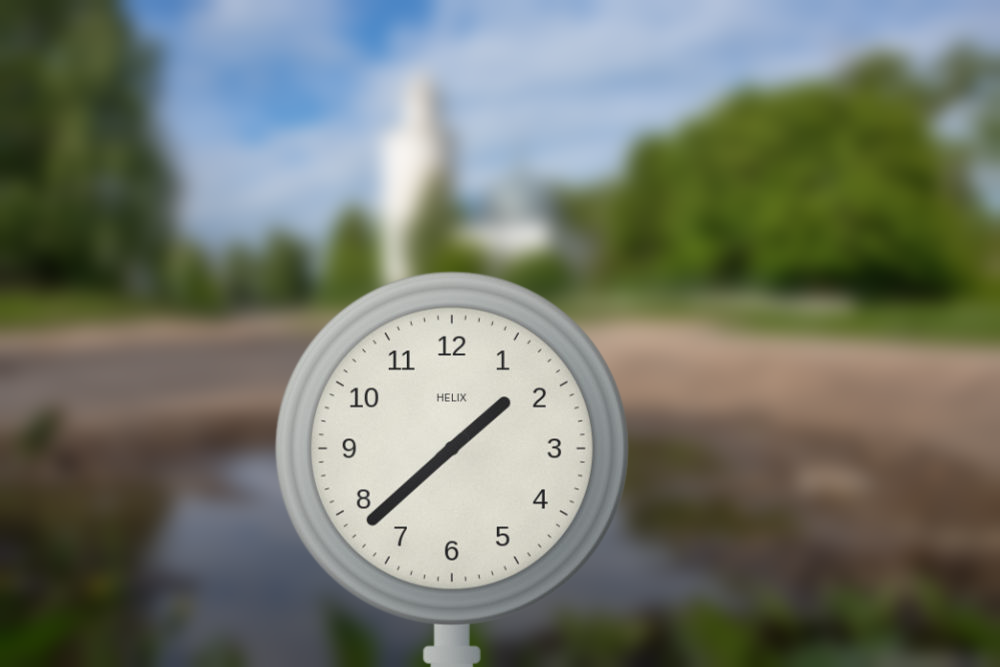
{"hour": 1, "minute": 38}
